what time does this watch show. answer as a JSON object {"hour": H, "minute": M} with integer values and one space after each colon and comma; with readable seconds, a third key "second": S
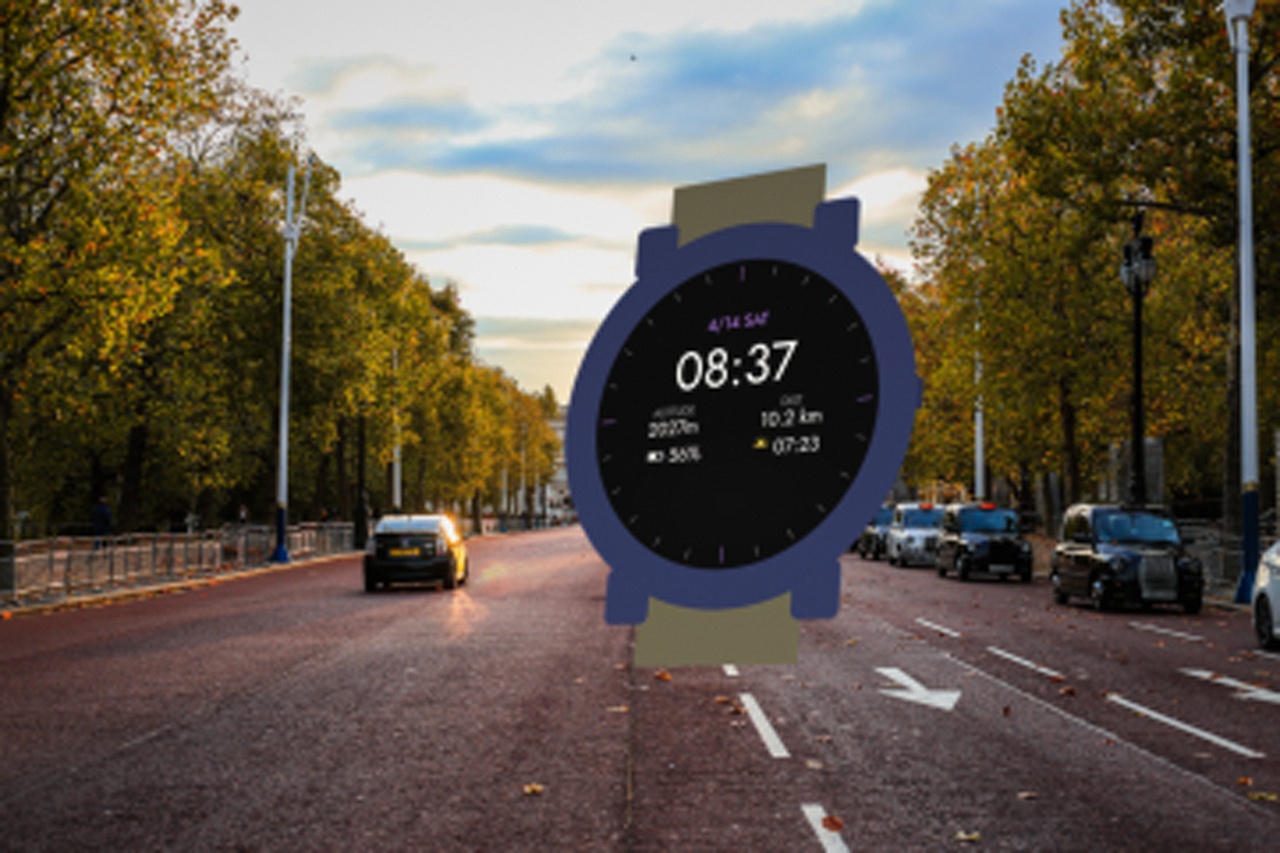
{"hour": 8, "minute": 37}
